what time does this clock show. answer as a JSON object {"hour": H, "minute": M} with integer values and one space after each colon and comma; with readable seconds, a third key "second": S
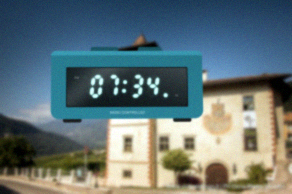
{"hour": 7, "minute": 34}
